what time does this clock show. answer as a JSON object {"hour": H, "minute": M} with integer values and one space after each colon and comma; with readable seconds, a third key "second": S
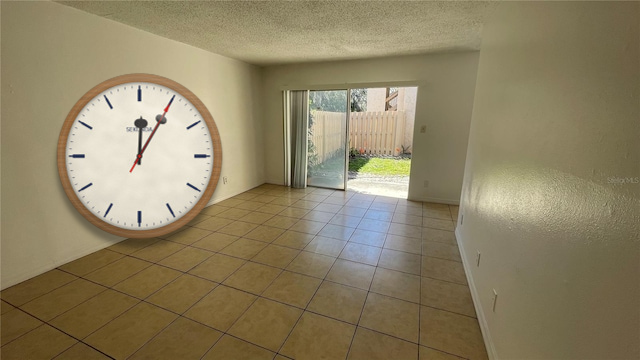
{"hour": 12, "minute": 5, "second": 5}
